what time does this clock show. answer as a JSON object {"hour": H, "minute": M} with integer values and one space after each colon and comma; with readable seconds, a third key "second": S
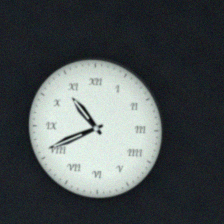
{"hour": 10, "minute": 41}
